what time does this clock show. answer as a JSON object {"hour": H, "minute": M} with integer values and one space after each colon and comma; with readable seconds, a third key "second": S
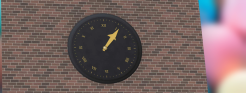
{"hour": 1, "minute": 6}
